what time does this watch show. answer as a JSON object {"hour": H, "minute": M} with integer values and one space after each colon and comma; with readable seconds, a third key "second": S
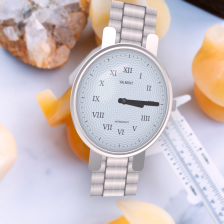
{"hour": 3, "minute": 15}
